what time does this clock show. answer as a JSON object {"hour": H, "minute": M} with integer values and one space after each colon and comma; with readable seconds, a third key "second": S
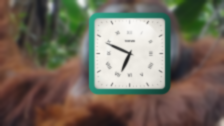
{"hour": 6, "minute": 49}
